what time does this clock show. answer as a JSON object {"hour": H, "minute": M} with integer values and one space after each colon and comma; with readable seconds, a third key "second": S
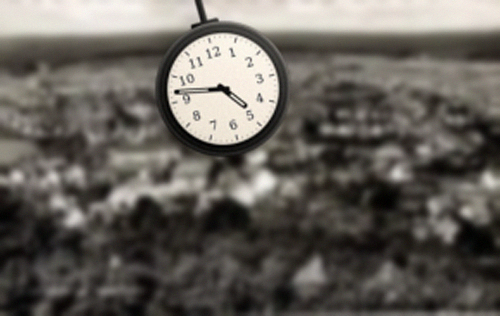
{"hour": 4, "minute": 47}
